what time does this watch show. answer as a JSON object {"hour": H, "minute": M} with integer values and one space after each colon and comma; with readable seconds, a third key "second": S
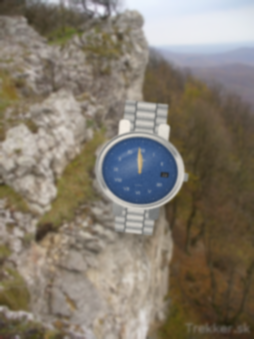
{"hour": 11, "minute": 59}
